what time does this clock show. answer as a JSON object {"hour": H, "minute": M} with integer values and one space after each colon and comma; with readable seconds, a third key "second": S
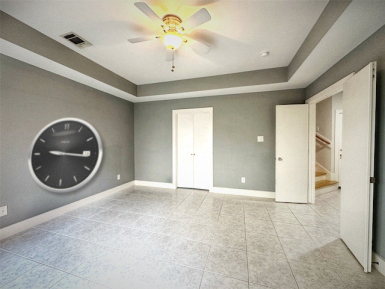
{"hour": 9, "minute": 16}
